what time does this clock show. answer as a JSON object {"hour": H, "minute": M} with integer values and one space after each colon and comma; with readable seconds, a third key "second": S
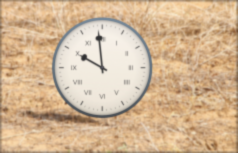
{"hour": 9, "minute": 59}
